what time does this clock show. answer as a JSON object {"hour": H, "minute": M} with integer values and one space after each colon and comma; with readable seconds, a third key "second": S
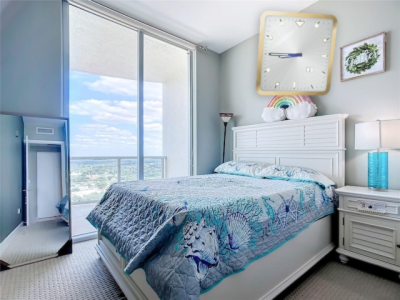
{"hour": 8, "minute": 45}
